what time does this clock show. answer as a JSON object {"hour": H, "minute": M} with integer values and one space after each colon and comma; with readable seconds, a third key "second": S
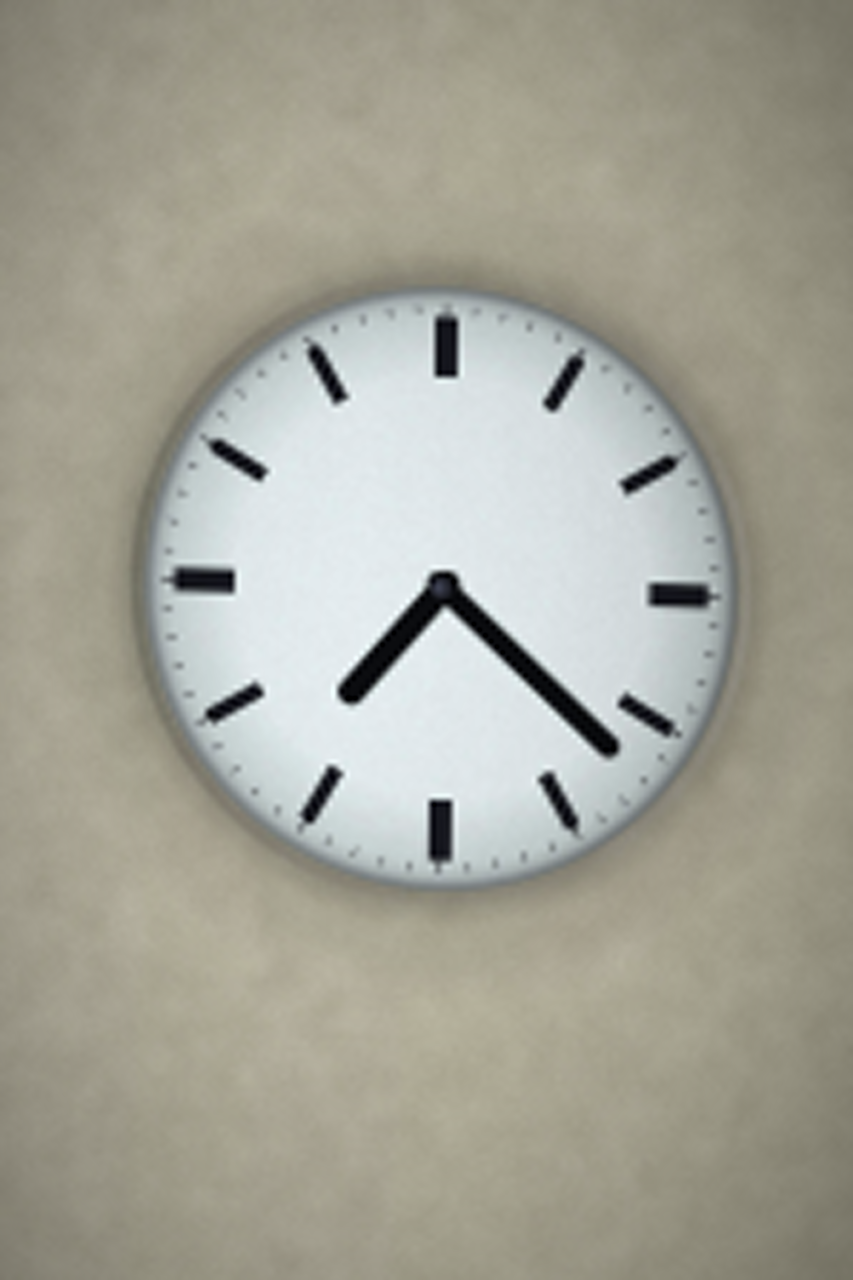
{"hour": 7, "minute": 22}
